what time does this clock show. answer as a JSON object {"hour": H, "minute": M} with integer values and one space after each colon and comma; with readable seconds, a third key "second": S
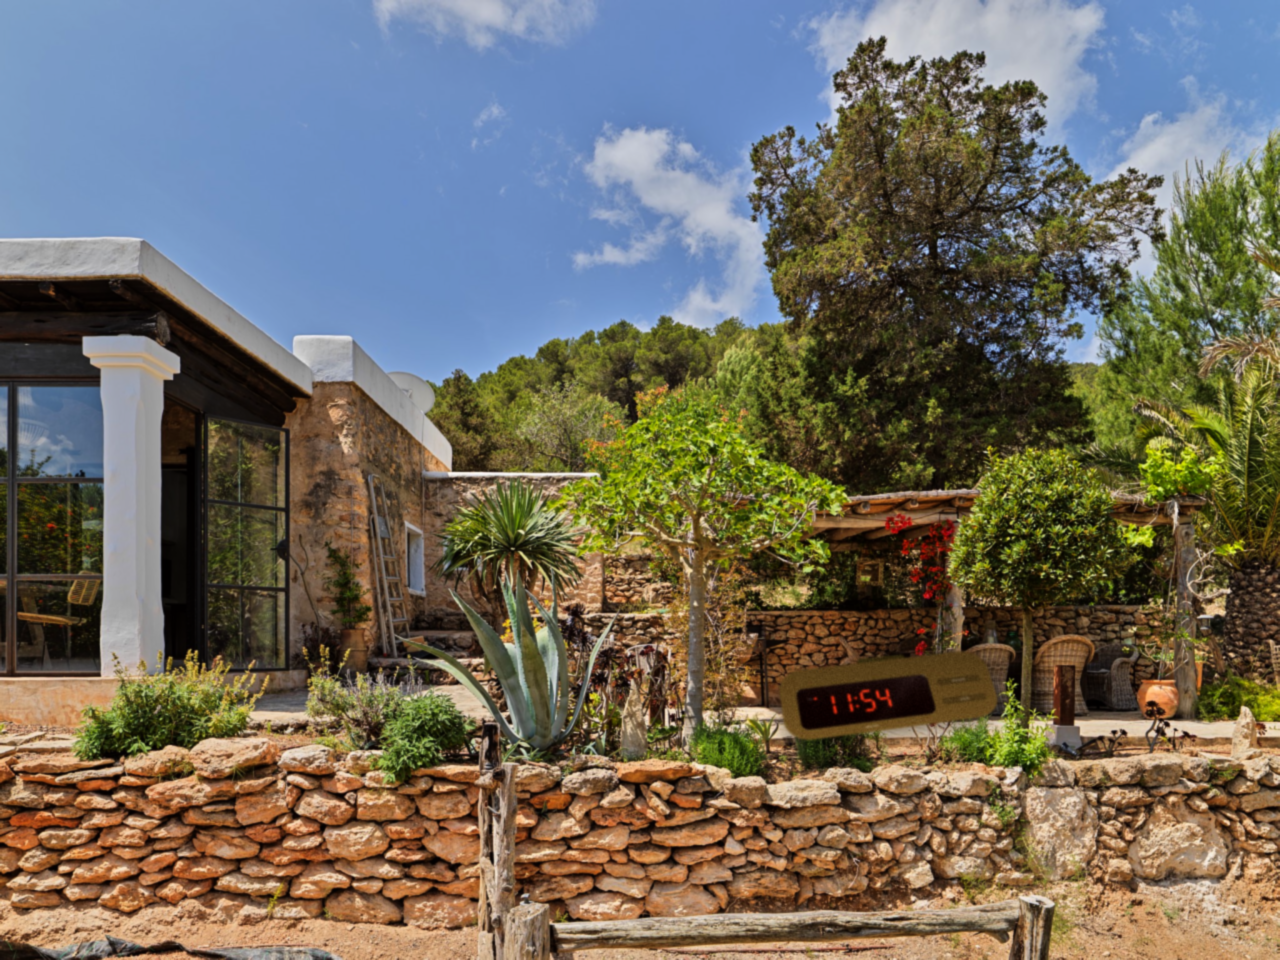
{"hour": 11, "minute": 54}
